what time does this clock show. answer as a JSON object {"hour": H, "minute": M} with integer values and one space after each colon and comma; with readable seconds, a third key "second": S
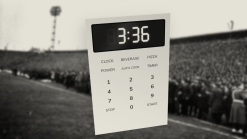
{"hour": 3, "minute": 36}
